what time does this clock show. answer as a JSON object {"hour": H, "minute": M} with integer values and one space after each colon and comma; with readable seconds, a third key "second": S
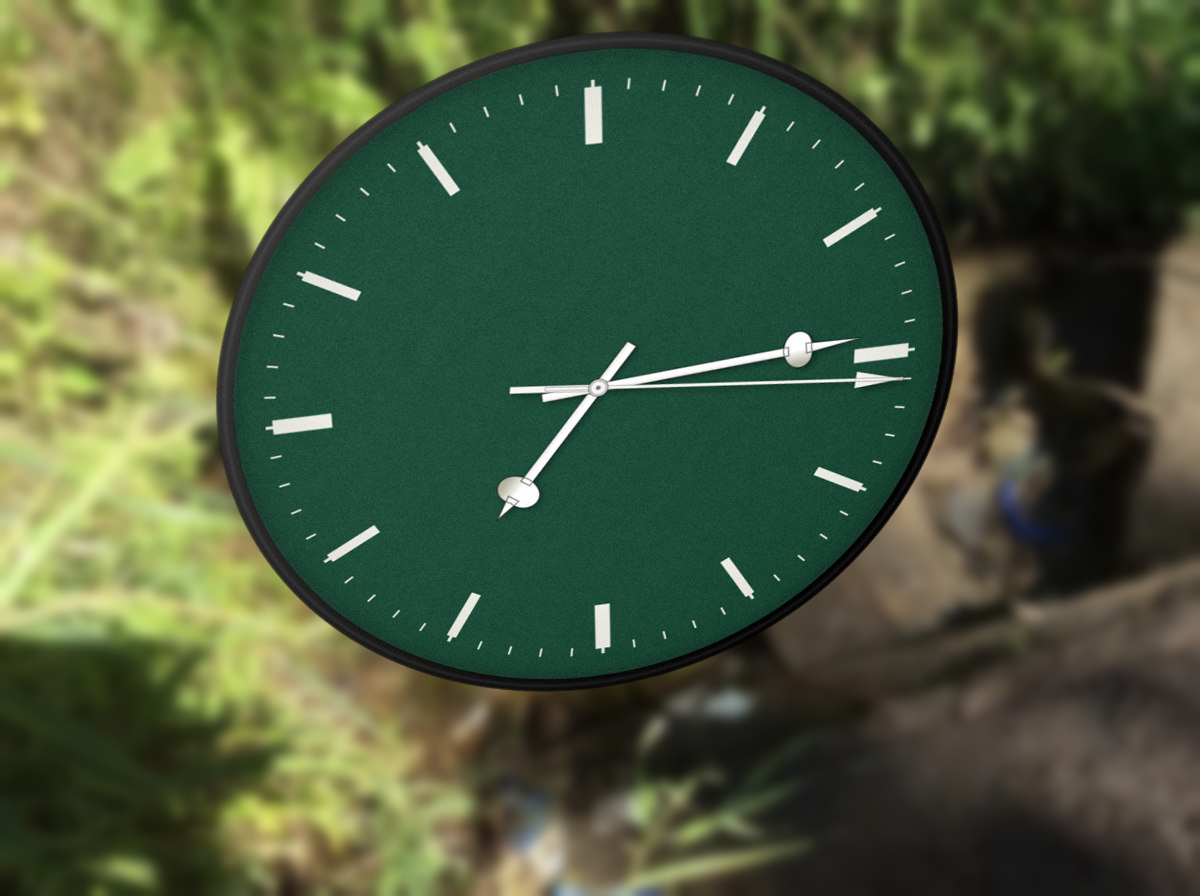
{"hour": 7, "minute": 14, "second": 16}
